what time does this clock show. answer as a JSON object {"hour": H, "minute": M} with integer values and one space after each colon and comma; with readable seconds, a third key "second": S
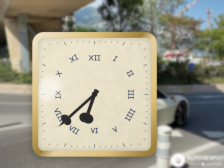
{"hour": 6, "minute": 38}
